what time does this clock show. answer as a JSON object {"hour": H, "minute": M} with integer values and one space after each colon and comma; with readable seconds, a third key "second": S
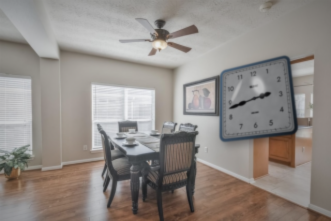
{"hour": 2, "minute": 43}
